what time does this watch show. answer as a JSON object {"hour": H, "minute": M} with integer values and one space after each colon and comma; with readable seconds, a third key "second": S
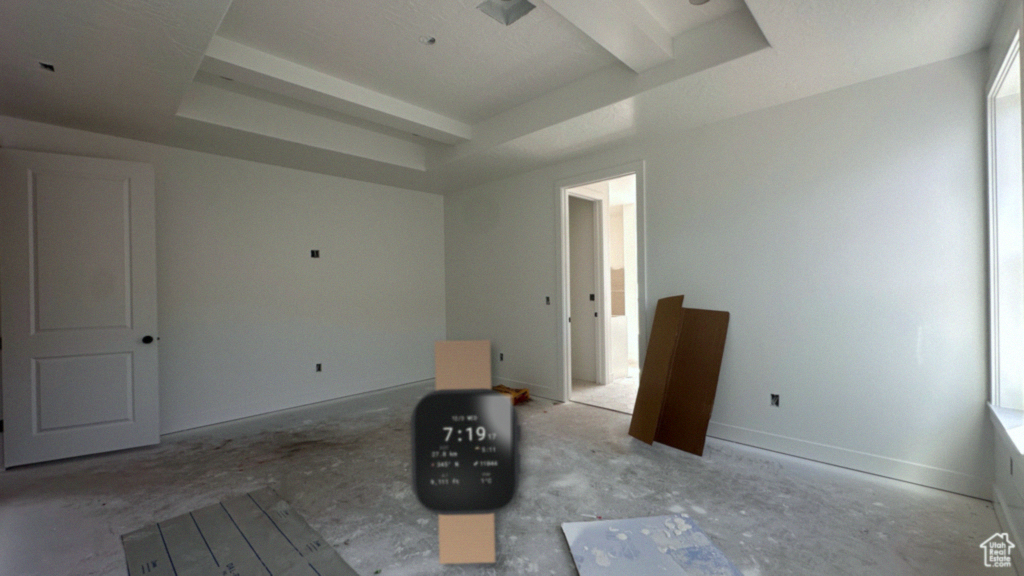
{"hour": 7, "minute": 19}
